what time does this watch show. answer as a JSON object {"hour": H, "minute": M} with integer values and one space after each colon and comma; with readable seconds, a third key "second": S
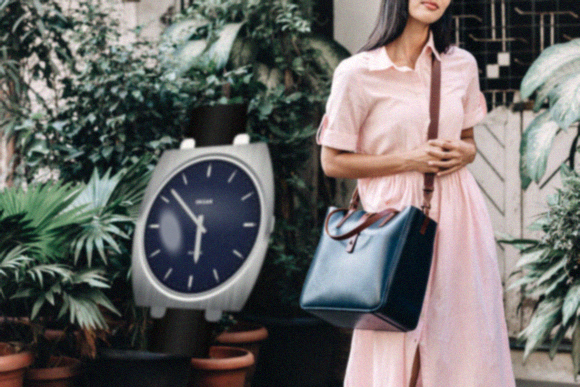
{"hour": 5, "minute": 52}
